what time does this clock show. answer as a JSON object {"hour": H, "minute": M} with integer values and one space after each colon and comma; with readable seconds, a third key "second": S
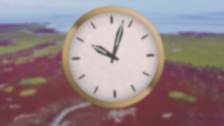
{"hour": 10, "minute": 3}
